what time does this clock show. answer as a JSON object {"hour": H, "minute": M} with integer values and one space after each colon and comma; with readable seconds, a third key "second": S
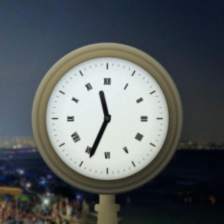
{"hour": 11, "minute": 34}
